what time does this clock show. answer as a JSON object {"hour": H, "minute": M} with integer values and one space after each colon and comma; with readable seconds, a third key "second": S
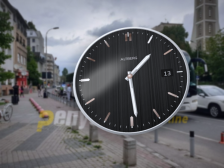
{"hour": 1, "minute": 29}
